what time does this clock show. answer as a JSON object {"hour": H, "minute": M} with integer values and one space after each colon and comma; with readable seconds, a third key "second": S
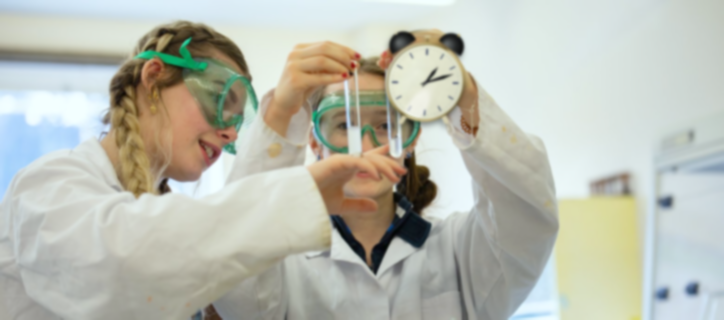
{"hour": 1, "minute": 12}
